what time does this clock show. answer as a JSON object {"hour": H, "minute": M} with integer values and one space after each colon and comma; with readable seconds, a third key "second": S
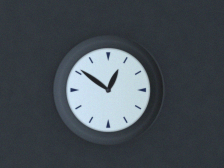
{"hour": 12, "minute": 51}
